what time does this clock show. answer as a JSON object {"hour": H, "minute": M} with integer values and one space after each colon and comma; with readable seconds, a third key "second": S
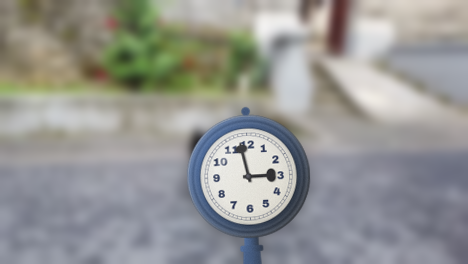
{"hour": 2, "minute": 58}
